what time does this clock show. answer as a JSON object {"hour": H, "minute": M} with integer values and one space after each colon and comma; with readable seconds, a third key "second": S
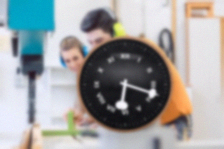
{"hour": 6, "minute": 18}
